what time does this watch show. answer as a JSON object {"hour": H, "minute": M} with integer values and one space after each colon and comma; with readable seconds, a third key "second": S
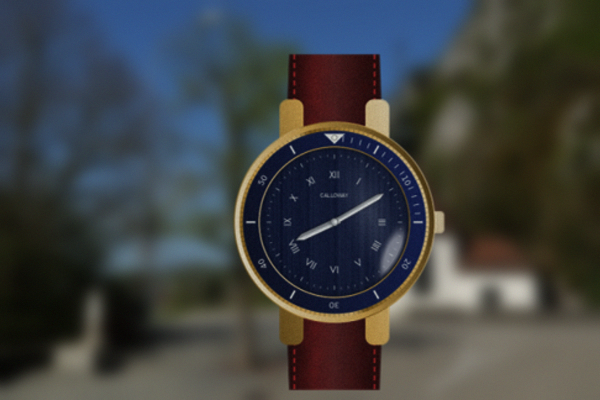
{"hour": 8, "minute": 10}
